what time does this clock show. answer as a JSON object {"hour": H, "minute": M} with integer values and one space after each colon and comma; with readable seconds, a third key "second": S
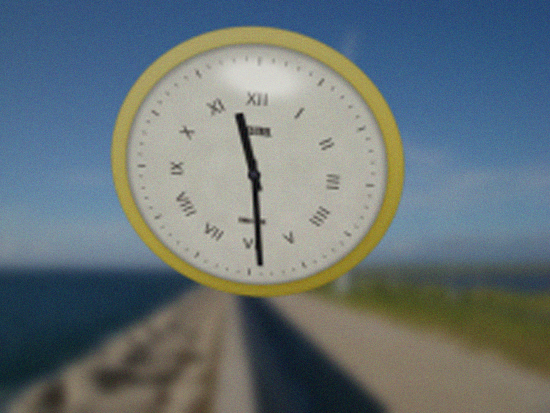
{"hour": 11, "minute": 29}
